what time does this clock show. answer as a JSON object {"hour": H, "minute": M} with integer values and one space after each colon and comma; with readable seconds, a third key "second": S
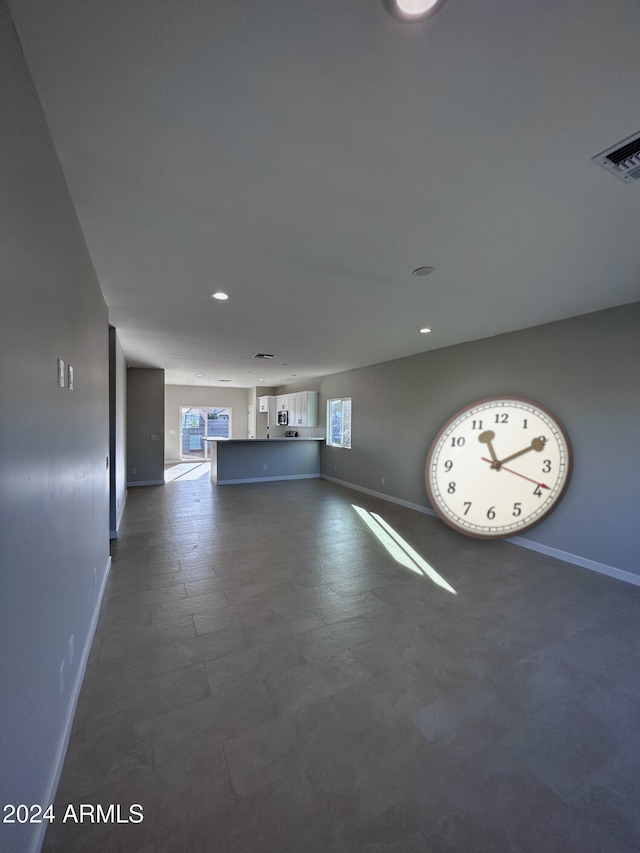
{"hour": 11, "minute": 10, "second": 19}
